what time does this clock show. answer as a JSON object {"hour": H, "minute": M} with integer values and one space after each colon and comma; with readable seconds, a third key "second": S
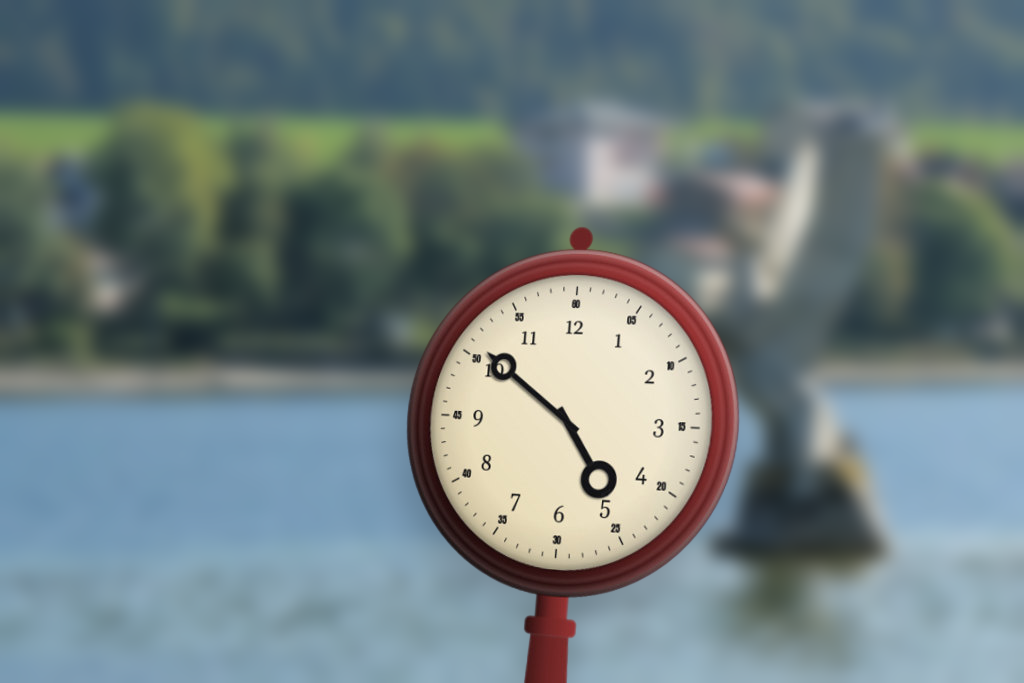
{"hour": 4, "minute": 51}
